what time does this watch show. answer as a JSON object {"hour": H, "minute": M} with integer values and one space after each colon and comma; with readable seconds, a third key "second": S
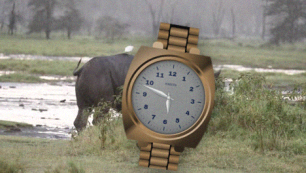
{"hour": 5, "minute": 48}
